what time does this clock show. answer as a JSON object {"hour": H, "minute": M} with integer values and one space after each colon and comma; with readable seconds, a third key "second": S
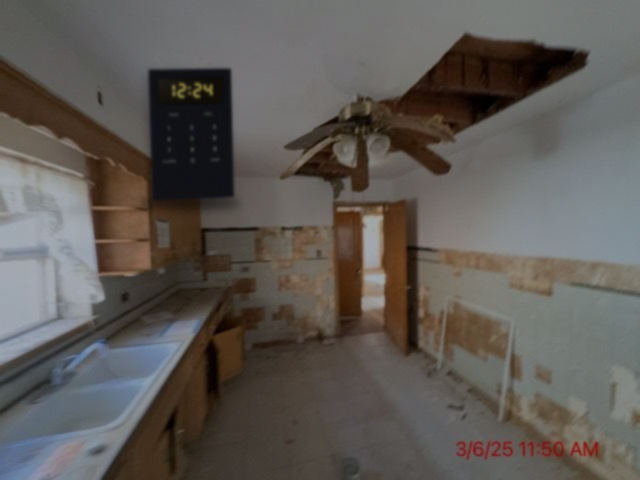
{"hour": 12, "minute": 24}
